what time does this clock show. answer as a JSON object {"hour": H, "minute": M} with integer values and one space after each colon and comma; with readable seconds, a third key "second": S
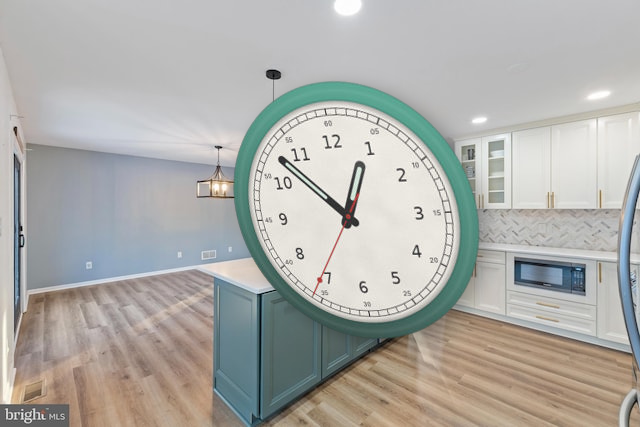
{"hour": 12, "minute": 52, "second": 36}
